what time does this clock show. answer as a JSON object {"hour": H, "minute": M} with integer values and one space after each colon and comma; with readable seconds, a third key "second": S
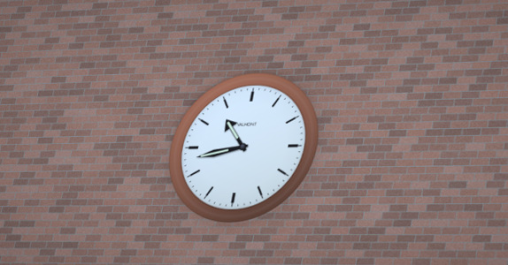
{"hour": 10, "minute": 43}
